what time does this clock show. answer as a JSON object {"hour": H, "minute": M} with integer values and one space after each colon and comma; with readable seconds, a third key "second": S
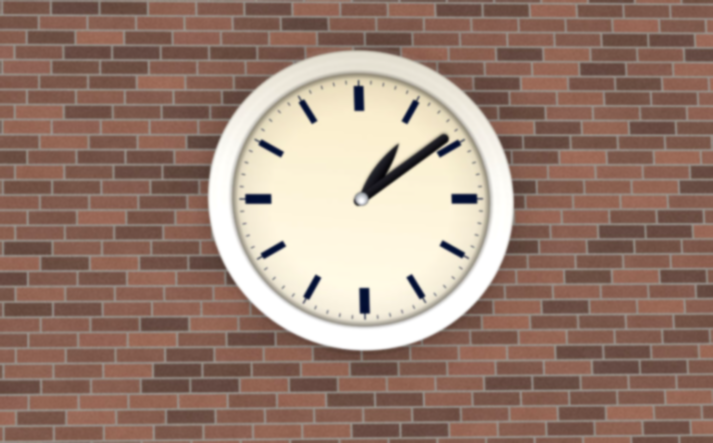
{"hour": 1, "minute": 9}
